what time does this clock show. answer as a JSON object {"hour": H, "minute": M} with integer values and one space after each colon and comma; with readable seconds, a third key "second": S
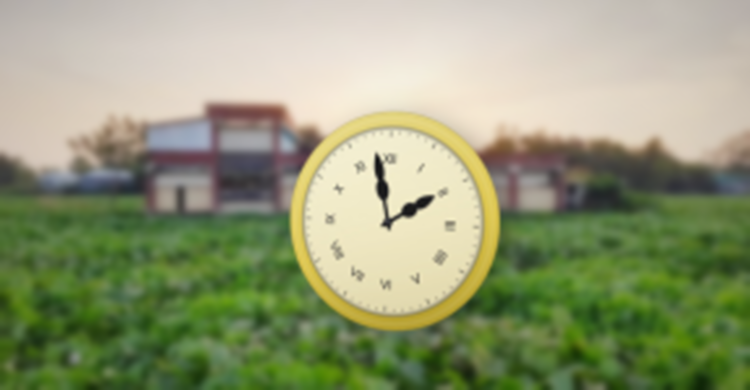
{"hour": 1, "minute": 58}
